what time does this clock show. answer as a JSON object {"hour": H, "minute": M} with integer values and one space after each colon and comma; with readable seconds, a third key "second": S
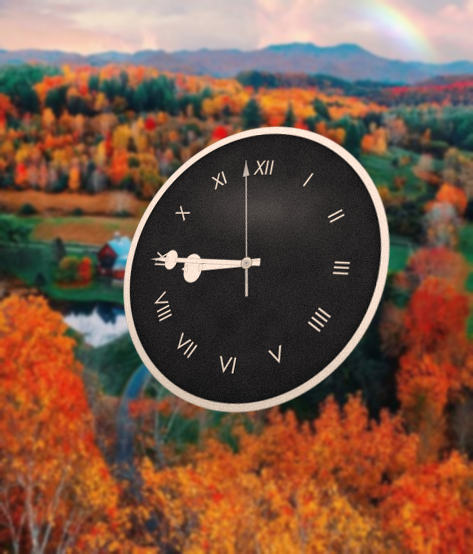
{"hour": 8, "minute": 44, "second": 58}
